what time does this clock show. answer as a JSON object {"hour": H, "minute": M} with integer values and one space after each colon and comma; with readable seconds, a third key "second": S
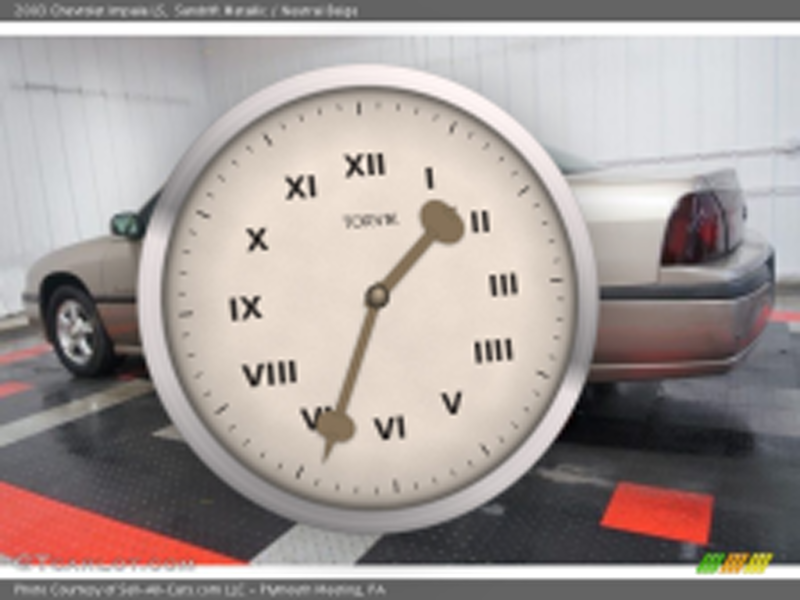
{"hour": 1, "minute": 34}
